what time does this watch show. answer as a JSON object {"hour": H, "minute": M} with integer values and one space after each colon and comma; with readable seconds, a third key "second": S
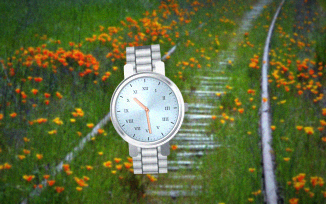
{"hour": 10, "minute": 29}
